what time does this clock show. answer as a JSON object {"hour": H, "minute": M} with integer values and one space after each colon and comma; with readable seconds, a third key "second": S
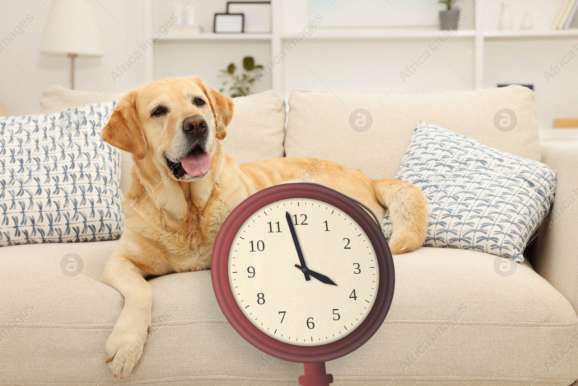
{"hour": 3, "minute": 58}
